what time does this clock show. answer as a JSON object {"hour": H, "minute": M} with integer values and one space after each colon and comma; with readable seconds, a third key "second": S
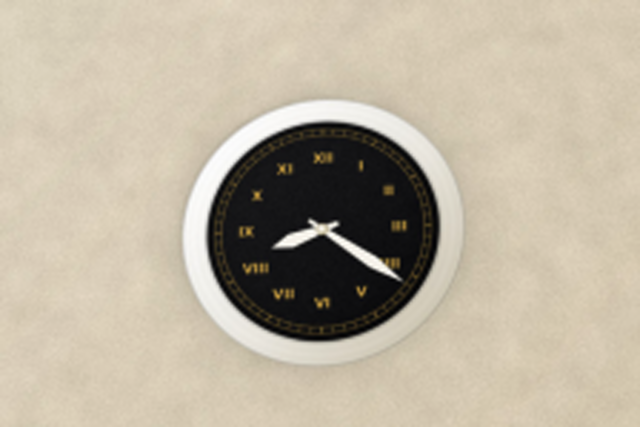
{"hour": 8, "minute": 21}
